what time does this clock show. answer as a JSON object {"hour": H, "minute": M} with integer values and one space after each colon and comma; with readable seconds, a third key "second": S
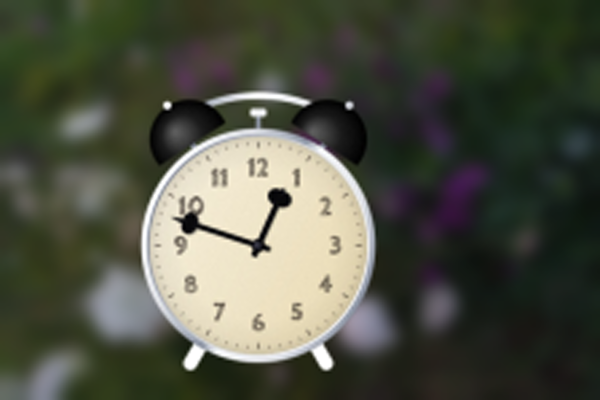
{"hour": 12, "minute": 48}
